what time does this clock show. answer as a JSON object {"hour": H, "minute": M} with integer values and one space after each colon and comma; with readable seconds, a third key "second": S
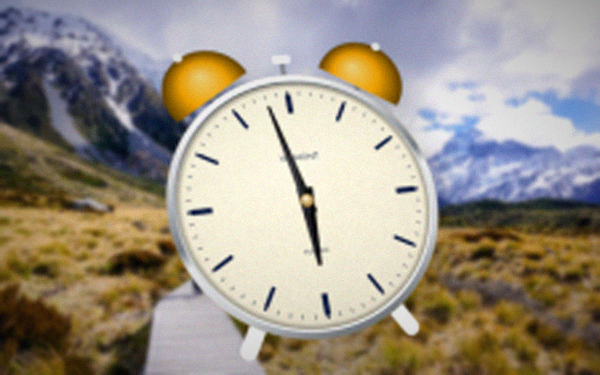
{"hour": 5, "minute": 58}
